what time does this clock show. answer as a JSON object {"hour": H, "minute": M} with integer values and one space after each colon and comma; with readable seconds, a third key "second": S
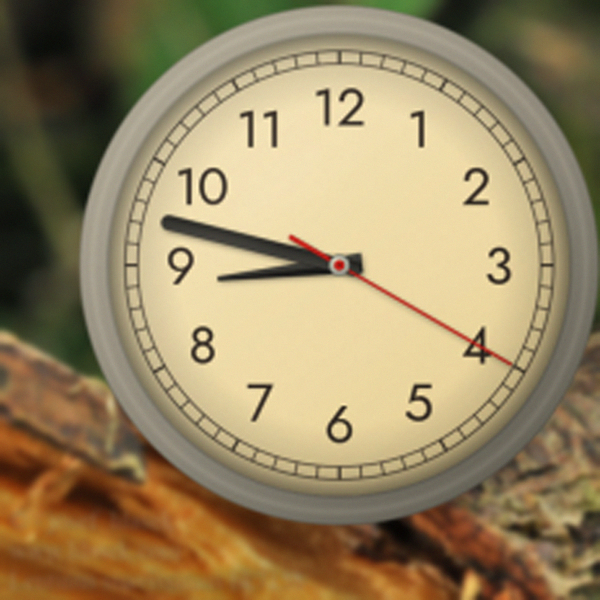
{"hour": 8, "minute": 47, "second": 20}
